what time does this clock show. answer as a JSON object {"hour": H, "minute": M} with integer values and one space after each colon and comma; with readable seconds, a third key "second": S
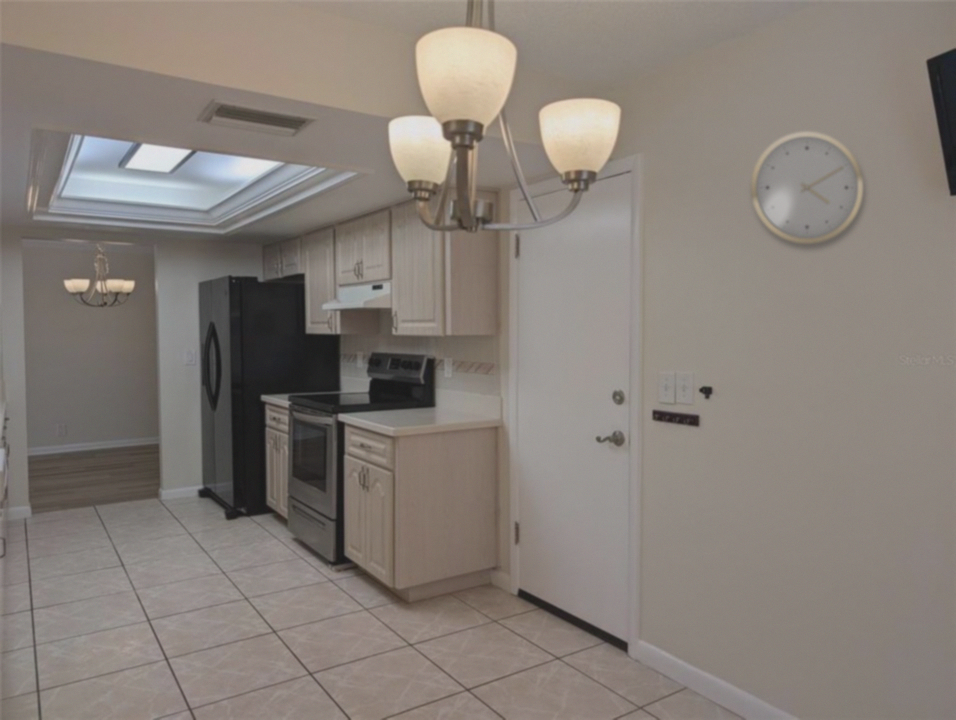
{"hour": 4, "minute": 10}
